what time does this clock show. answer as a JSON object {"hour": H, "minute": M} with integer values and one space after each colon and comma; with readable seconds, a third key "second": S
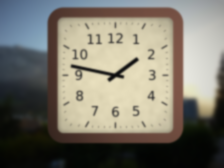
{"hour": 1, "minute": 47}
